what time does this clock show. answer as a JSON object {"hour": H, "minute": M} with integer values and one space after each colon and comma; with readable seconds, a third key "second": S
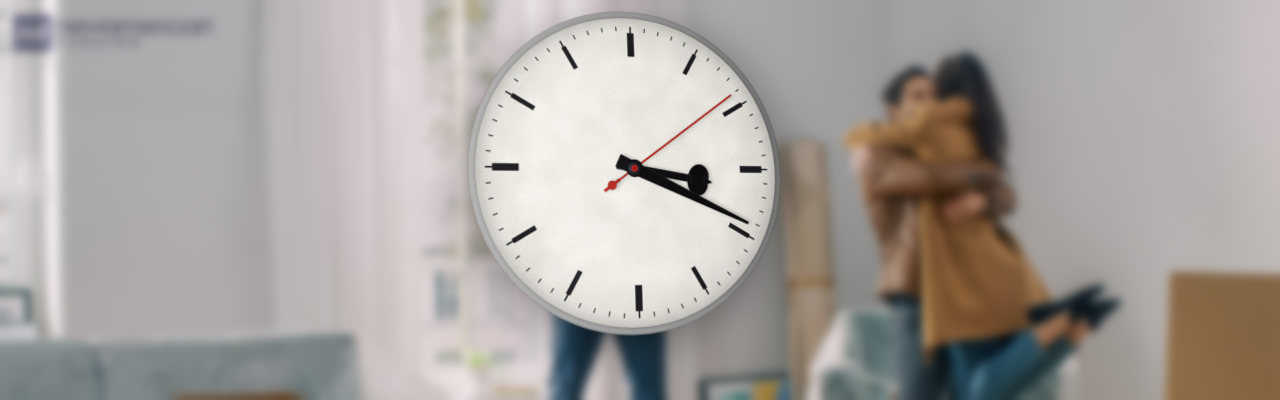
{"hour": 3, "minute": 19, "second": 9}
